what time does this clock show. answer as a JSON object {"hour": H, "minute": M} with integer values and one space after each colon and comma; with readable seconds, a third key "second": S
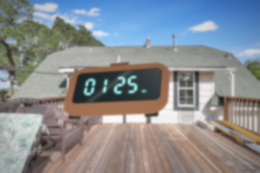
{"hour": 1, "minute": 25}
